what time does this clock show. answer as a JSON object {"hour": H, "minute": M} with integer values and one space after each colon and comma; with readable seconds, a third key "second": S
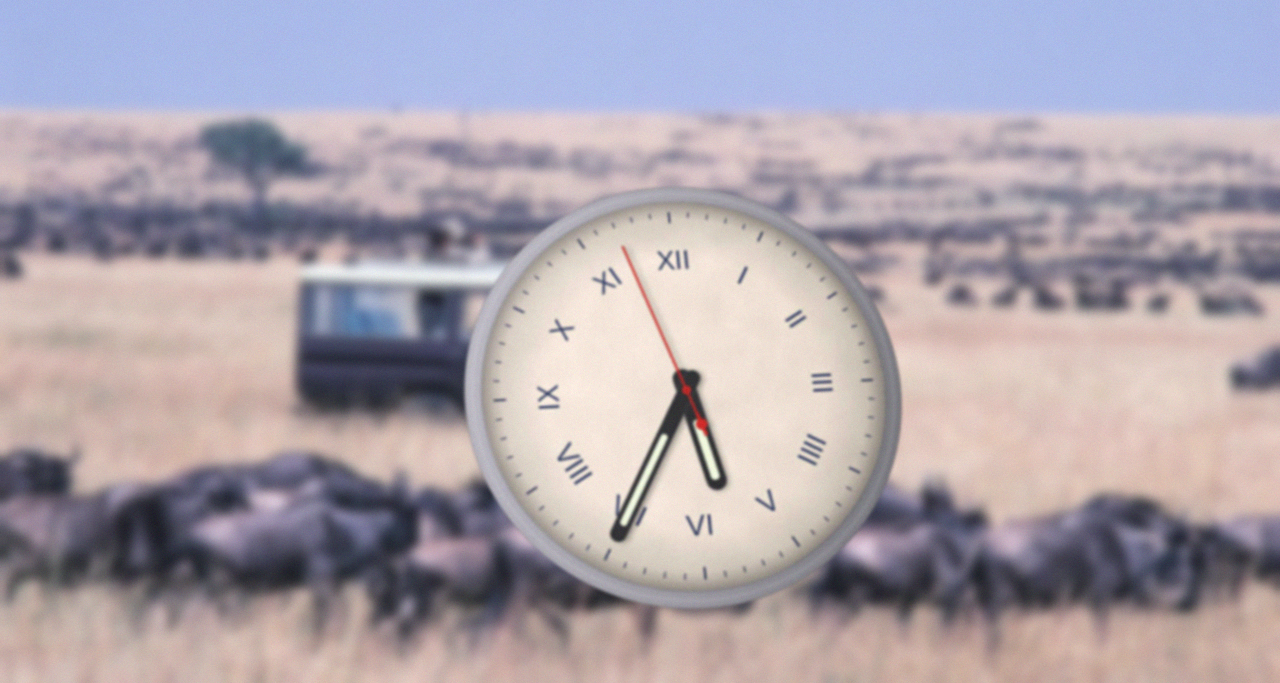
{"hour": 5, "minute": 34, "second": 57}
